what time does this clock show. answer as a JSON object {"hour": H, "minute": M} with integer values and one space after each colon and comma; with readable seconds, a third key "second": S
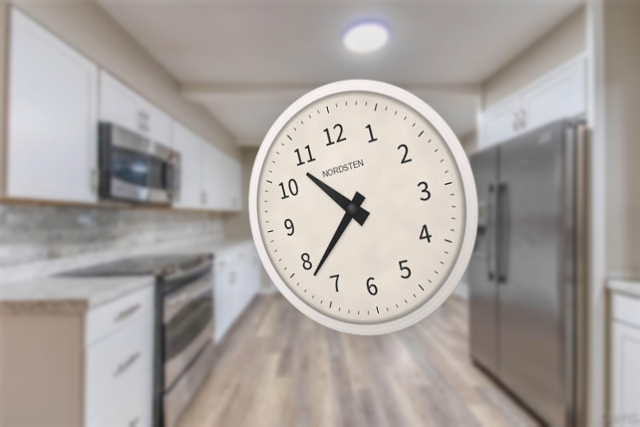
{"hour": 10, "minute": 38}
